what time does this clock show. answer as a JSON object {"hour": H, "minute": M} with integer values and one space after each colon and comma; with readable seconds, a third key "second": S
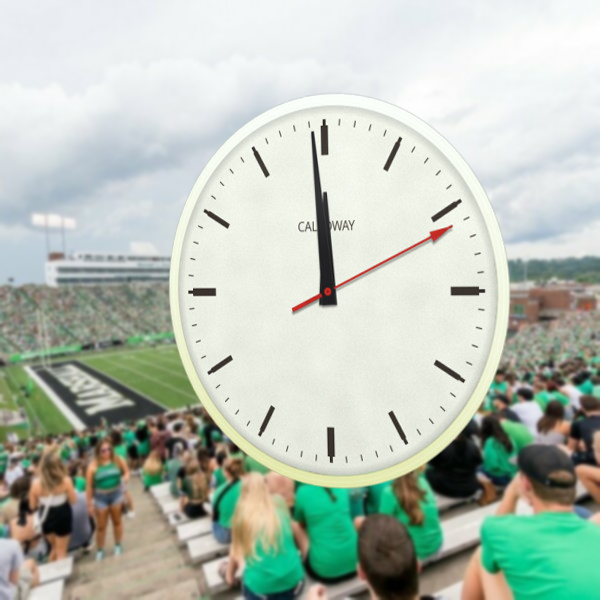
{"hour": 11, "minute": 59, "second": 11}
